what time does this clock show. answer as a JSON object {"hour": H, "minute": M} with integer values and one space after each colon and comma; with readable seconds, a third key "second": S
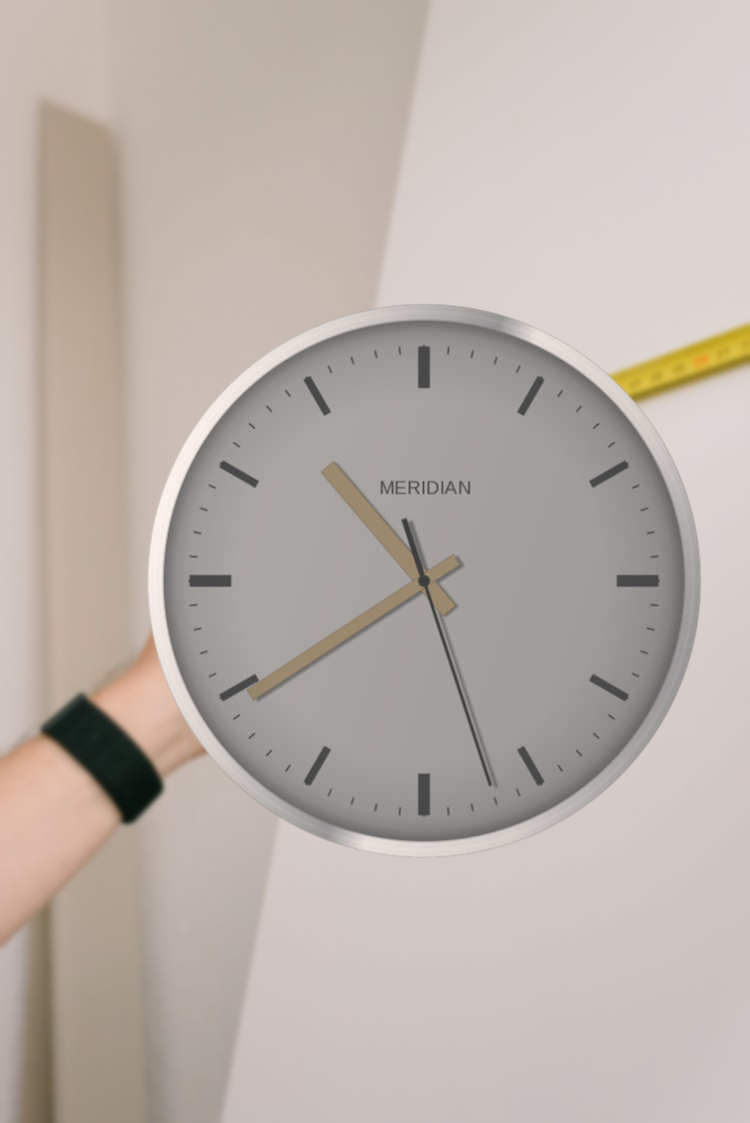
{"hour": 10, "minute": 39, "second": 27}
